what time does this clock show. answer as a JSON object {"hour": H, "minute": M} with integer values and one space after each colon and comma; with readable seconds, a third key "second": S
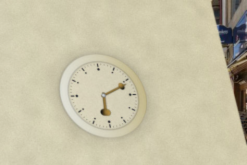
{"hour": 6, "minute": 11}
